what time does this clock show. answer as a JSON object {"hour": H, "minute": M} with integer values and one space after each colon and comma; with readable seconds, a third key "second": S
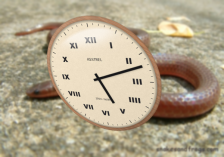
{"hour": 5, "minute": 12}
